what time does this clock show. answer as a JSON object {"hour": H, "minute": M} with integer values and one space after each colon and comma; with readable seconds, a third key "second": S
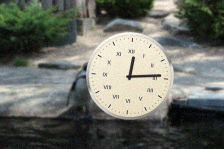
{"hour": 12, "minute": 14}
